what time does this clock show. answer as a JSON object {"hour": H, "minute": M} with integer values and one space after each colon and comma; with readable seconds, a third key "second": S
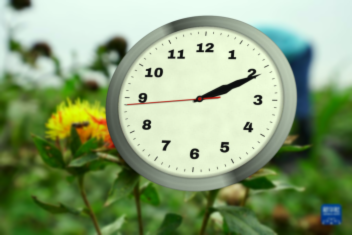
{"hour": 2, "minute": 10, "second": 44}
